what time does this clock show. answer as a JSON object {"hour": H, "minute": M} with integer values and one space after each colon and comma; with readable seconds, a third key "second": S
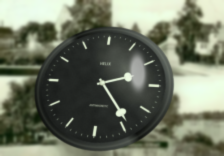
{"hour": 2, "minute": 24}
